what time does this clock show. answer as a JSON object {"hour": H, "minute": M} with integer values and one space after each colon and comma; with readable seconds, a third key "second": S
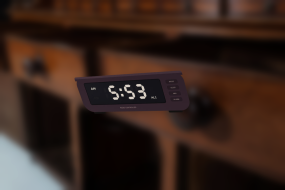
{"hour": 5, "minute": 53}
